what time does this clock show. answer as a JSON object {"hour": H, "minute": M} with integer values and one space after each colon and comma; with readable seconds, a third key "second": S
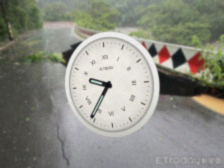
{"hour": 9, "minute": 36}
